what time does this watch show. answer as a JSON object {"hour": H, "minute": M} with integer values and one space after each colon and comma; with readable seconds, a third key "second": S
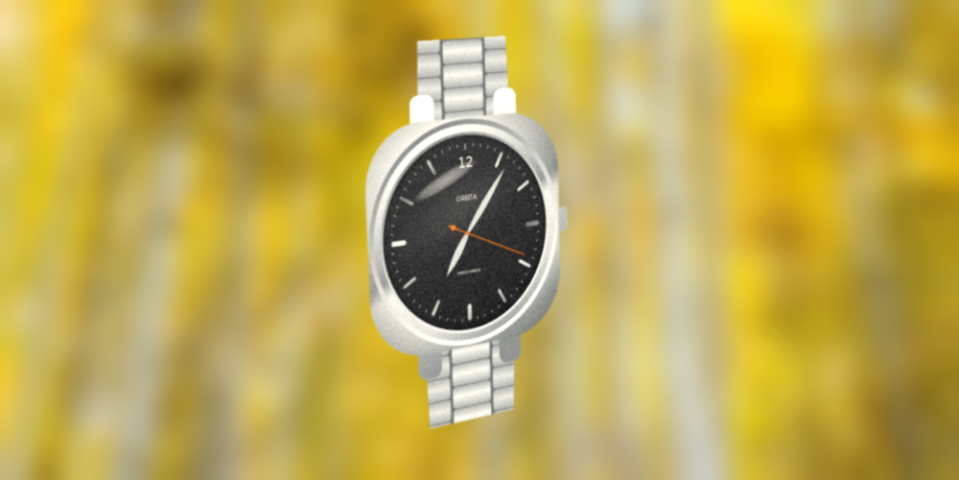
{"hour": 7, "minute": 6, "second": 19}
